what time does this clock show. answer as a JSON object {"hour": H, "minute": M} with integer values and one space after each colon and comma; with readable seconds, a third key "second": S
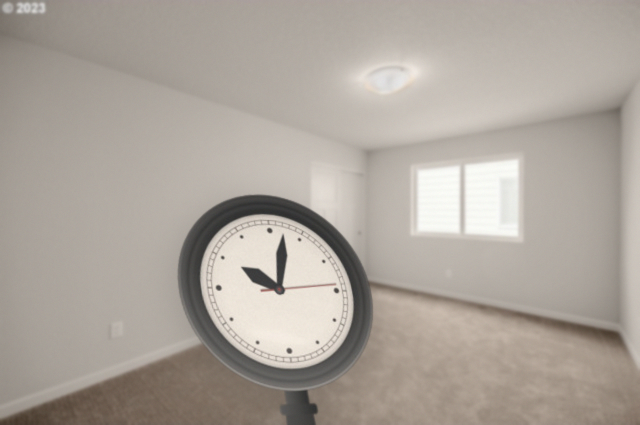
{"hour": 10, "minute": 2, "second": 14}
